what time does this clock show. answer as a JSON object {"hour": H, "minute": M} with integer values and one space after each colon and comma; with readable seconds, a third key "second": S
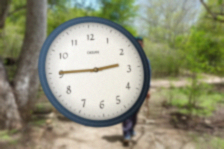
{"hour": 2, "minute": 45}
